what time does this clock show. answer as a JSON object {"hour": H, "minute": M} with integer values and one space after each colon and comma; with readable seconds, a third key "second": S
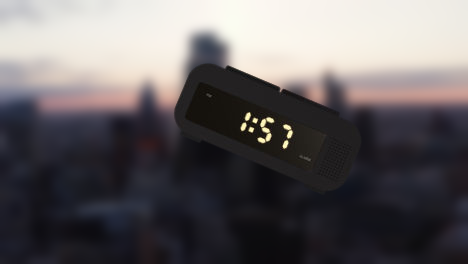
{"hour": 1, "minute": 57}
